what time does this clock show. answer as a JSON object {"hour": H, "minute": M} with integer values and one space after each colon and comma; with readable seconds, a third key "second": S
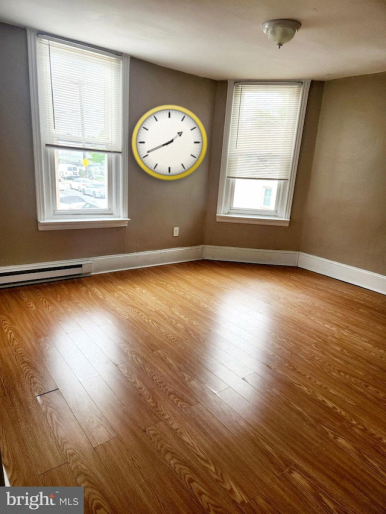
{"hour": 1, "minute": 41}
